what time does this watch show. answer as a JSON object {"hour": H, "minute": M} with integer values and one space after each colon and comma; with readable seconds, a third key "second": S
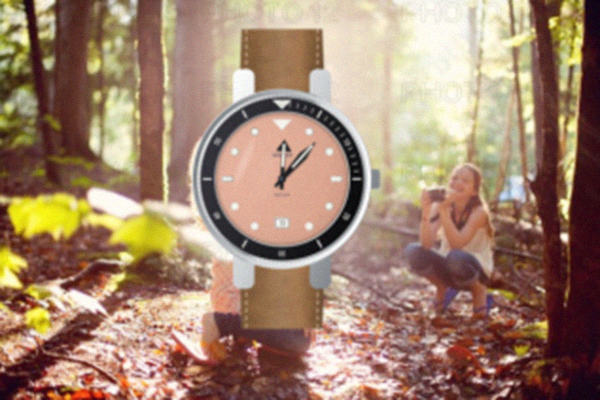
{"hour": 12, "minute": 7}
